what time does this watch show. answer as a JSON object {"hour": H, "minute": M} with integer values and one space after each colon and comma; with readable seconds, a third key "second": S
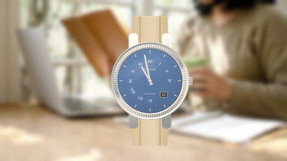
{"hour": 10, "minute": 58}
